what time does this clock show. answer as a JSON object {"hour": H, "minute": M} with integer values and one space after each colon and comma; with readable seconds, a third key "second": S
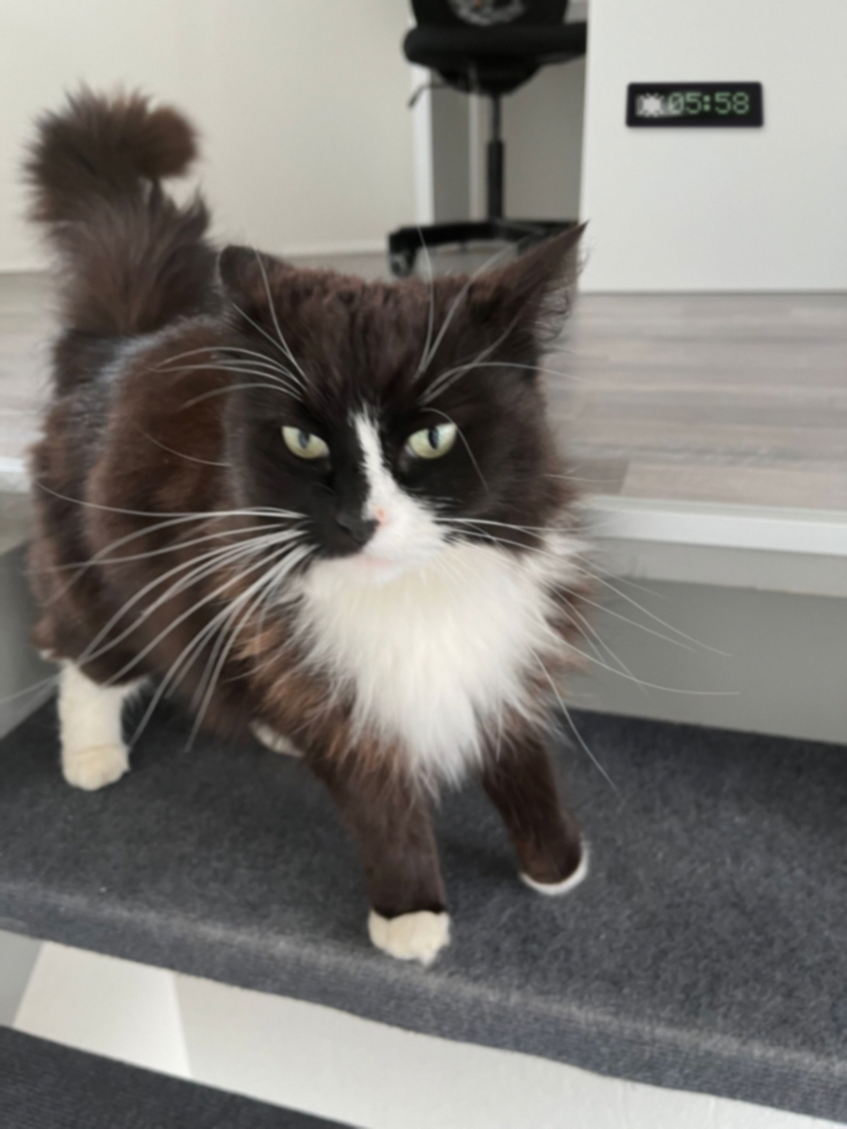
{"hour": 5, "minute": 58}
